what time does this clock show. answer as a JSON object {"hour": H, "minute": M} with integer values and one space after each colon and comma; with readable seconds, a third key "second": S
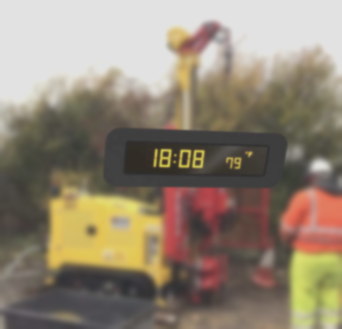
{"hour": 18, "minute": 8}
